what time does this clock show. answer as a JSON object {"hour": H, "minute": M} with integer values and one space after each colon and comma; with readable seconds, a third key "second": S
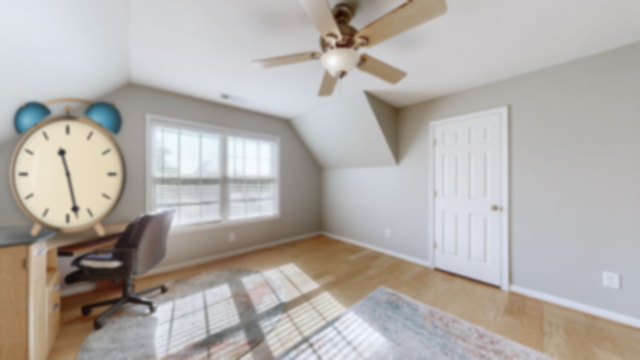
{"hour": 11, "minute": 28}
